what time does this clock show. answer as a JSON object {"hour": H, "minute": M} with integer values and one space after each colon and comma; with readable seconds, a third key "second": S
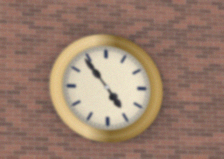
{"hour": 4, "minute": 54}
